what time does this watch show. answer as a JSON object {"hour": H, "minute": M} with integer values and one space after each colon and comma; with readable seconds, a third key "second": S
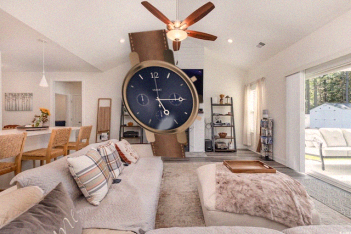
{"hour": 5, "minute": 15}
